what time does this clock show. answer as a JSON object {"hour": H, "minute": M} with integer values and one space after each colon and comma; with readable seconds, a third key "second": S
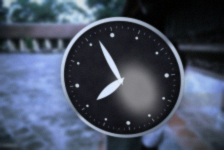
{"hour": 7, "minute": 57}
